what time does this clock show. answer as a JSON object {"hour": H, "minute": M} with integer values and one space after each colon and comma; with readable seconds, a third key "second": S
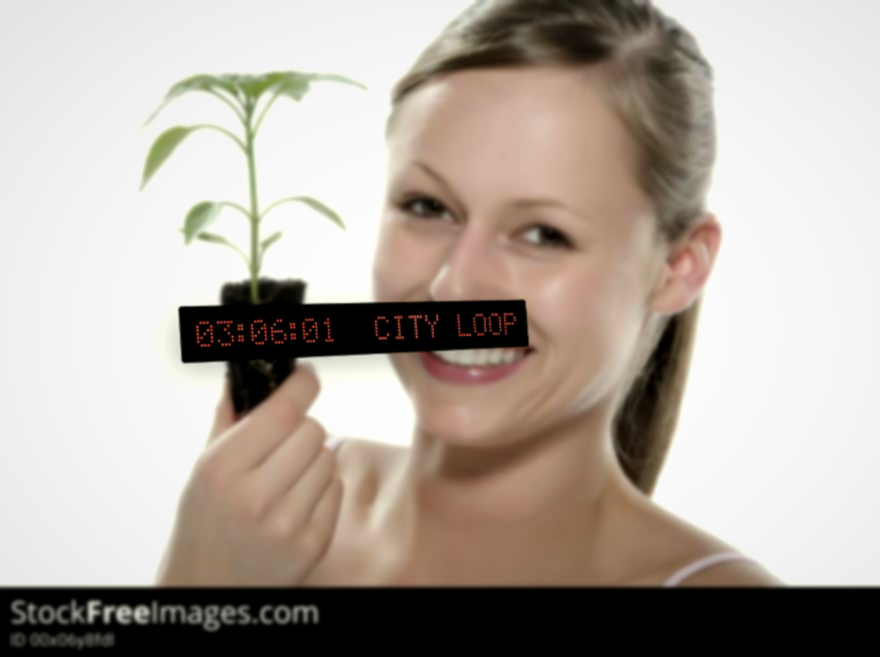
{"hour": 3, "minute": 6, "second": 1}
